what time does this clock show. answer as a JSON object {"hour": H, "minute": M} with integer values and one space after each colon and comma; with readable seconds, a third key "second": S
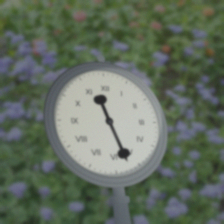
{"hour": 11, "minute": 27}
